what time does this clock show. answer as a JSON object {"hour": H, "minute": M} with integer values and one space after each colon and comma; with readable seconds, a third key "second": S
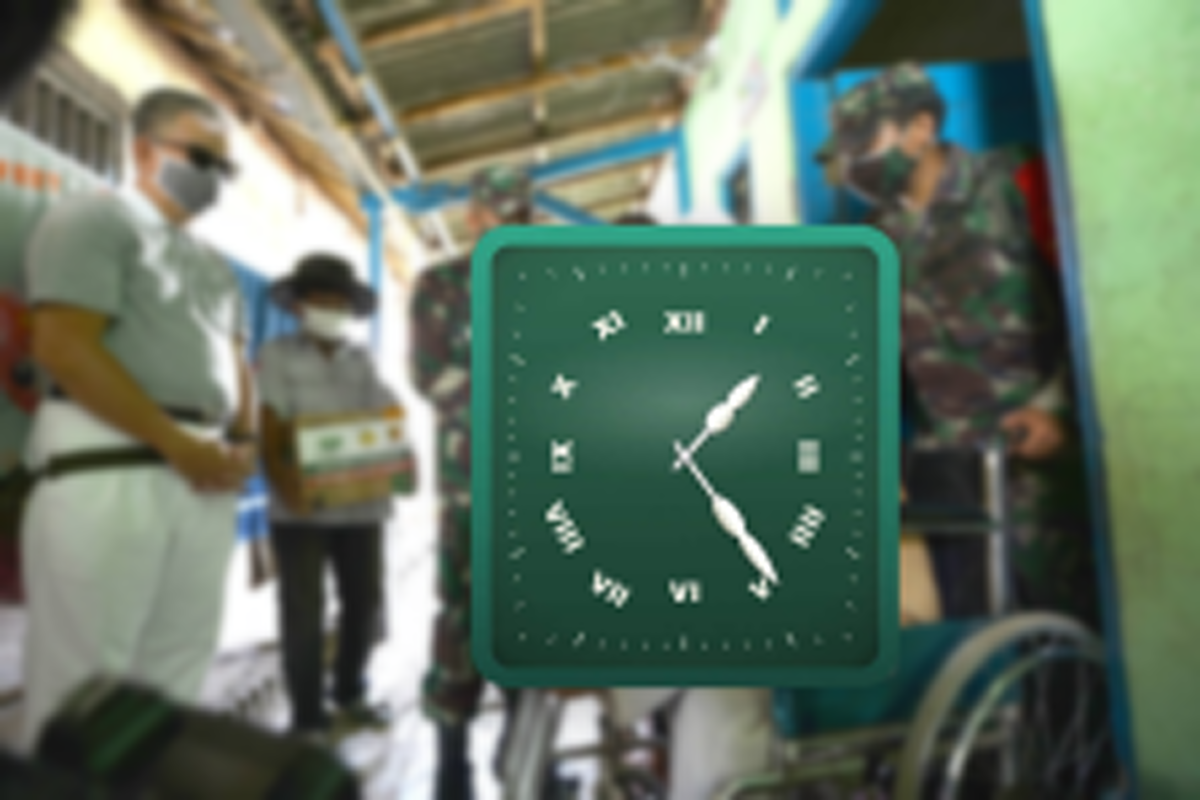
{"hour": 1, "minute": 24}
